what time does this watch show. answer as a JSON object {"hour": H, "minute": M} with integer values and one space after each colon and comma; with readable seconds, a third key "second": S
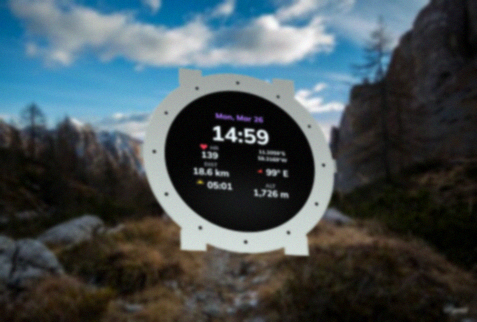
{"hour": 14, "minute": 59}
